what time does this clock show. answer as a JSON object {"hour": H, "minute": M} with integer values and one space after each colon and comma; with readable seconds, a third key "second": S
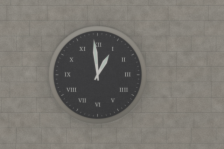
{"hour": 12, "minute": 59}
